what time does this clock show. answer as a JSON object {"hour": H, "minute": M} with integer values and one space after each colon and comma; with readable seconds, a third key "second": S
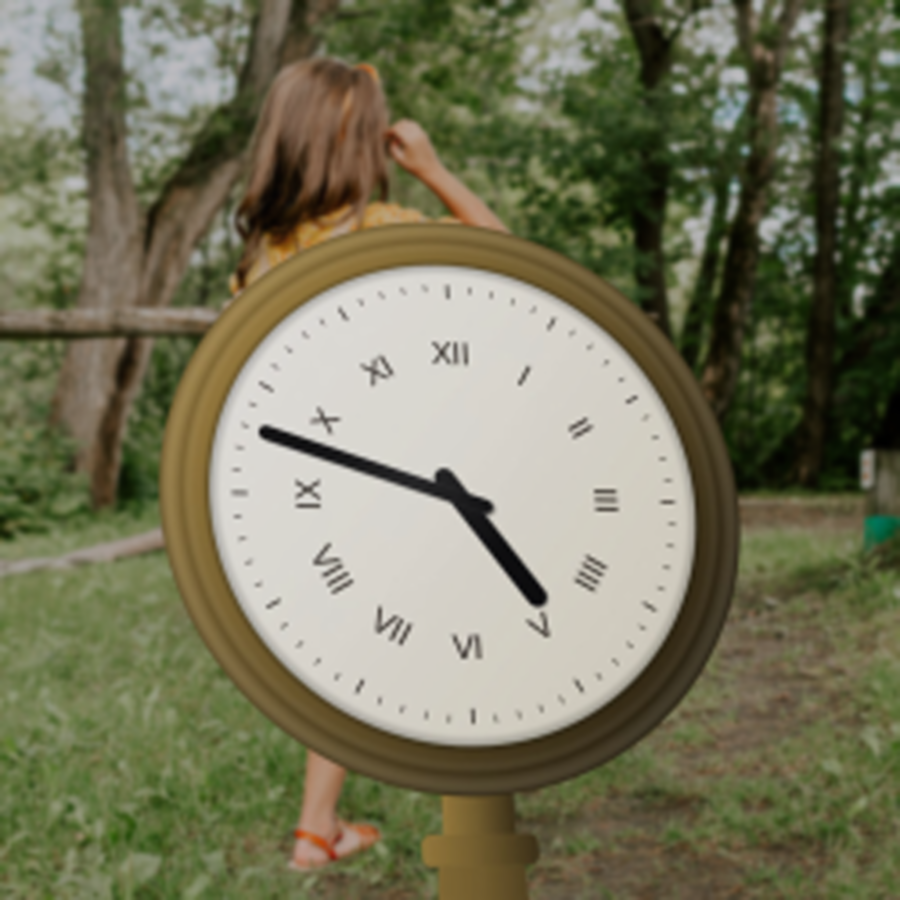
{"hour": 4, "minute": 48}
